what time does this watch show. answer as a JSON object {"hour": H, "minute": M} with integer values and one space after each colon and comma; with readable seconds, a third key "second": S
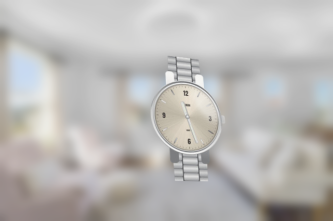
{"hour": 11, "minute": 27}
